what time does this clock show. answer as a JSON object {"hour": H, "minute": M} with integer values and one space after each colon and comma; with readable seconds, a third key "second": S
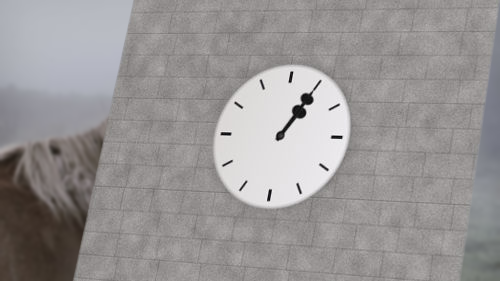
{"hour": 1, "minute": 5}
